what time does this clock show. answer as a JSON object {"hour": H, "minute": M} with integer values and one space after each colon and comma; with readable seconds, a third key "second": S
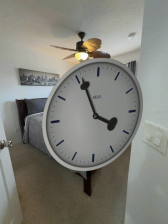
{"hour": 3, "minute": 56}
